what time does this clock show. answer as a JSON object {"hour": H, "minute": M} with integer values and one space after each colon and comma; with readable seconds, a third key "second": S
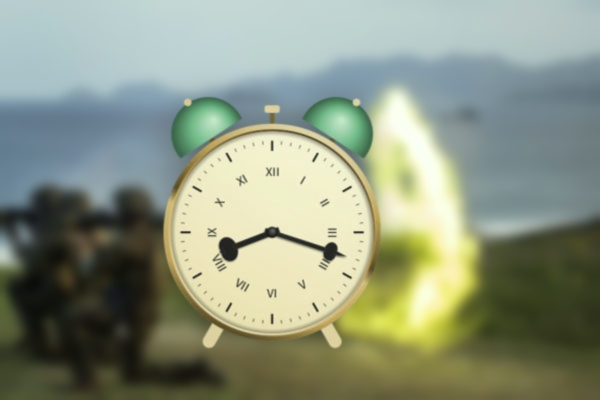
{"hour": 8, "minute": 18}
